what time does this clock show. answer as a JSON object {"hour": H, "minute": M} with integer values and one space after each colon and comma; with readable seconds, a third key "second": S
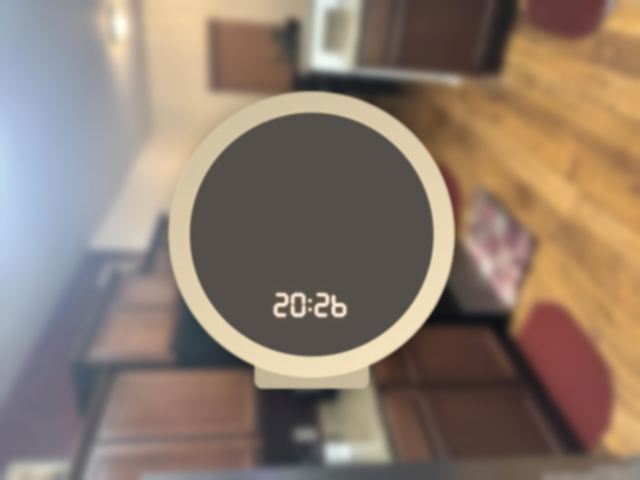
{"hour": 20, "minute": 26}
